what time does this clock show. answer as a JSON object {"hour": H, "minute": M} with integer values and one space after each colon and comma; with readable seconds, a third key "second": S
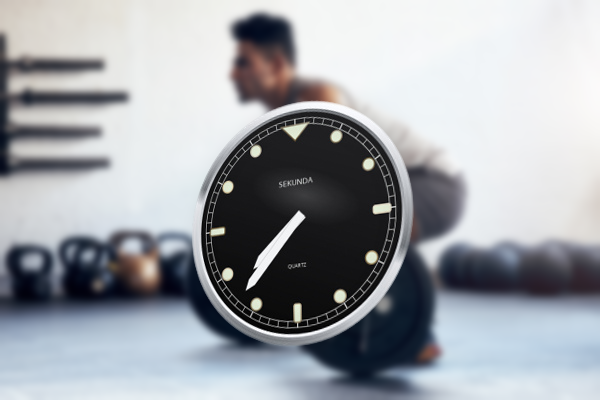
{"hour": 7, "minute": 37}
